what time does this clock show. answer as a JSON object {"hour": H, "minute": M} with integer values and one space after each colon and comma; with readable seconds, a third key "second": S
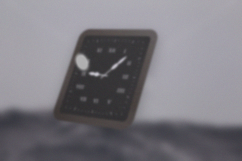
{"hour": 9, "minute": 7}
